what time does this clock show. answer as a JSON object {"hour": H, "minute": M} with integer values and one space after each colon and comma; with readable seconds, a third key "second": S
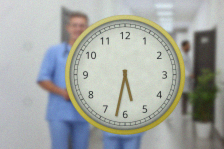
{"hour": 5, "minute": 32}
